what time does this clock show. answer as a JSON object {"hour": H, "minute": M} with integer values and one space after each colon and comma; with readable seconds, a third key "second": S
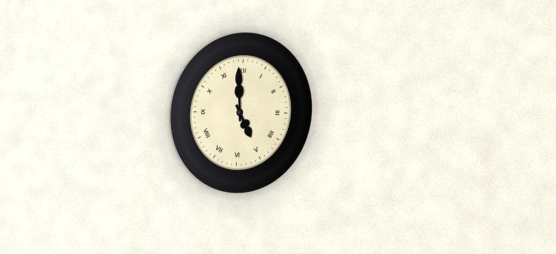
{"hour": 4, "minute": 59}
